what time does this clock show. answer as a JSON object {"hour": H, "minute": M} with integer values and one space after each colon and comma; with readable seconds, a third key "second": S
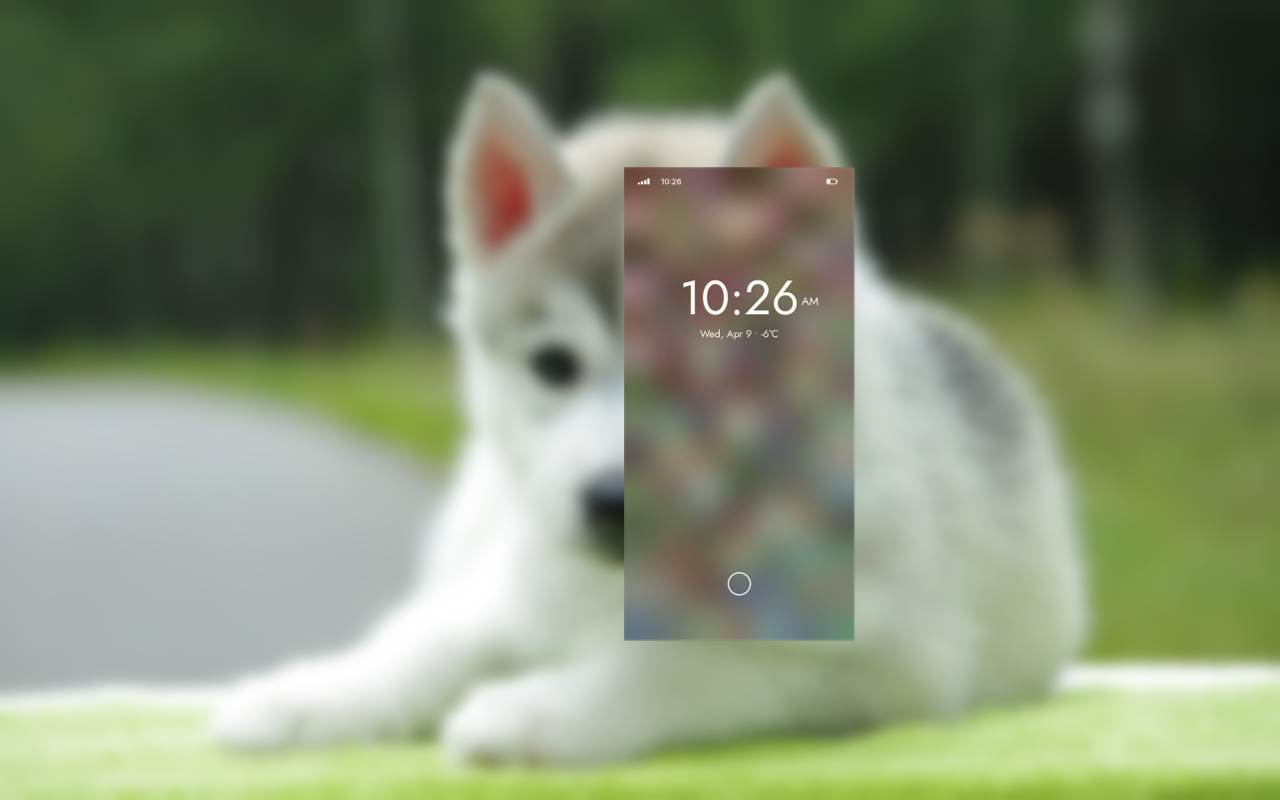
{"hour": 10, "minute": 26}
